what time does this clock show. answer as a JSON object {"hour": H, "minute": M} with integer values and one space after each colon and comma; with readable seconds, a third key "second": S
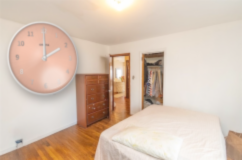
{"hour": 2, "minute": 0}
